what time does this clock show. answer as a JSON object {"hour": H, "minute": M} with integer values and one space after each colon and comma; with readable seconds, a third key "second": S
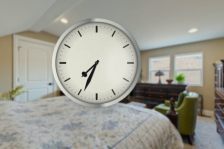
{"hour": 7, "minute": 34}
